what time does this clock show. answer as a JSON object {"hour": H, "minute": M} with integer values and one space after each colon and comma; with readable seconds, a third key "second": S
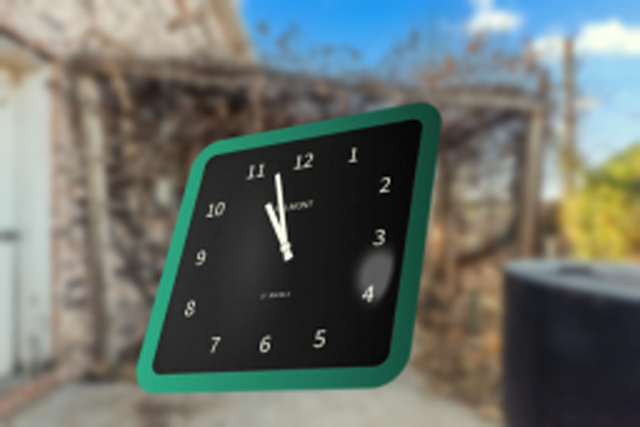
{"hour": 10, "minute": 57}
